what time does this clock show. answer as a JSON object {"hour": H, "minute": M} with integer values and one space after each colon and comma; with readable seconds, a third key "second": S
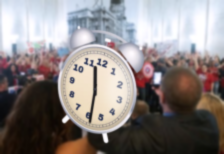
{"hour": 11, "minute": 29}
